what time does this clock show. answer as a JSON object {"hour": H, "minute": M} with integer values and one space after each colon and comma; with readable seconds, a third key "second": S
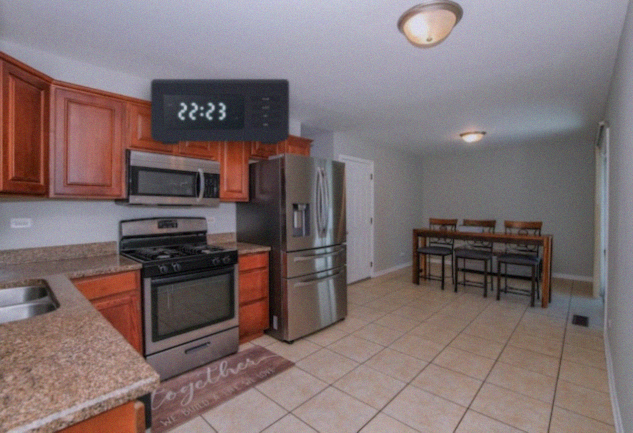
{"hour": 22, "minute": 23}
